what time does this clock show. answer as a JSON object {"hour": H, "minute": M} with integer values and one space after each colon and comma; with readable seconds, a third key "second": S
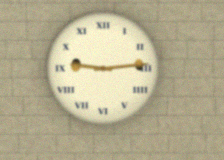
{"hour": 9, "minute": 14}
